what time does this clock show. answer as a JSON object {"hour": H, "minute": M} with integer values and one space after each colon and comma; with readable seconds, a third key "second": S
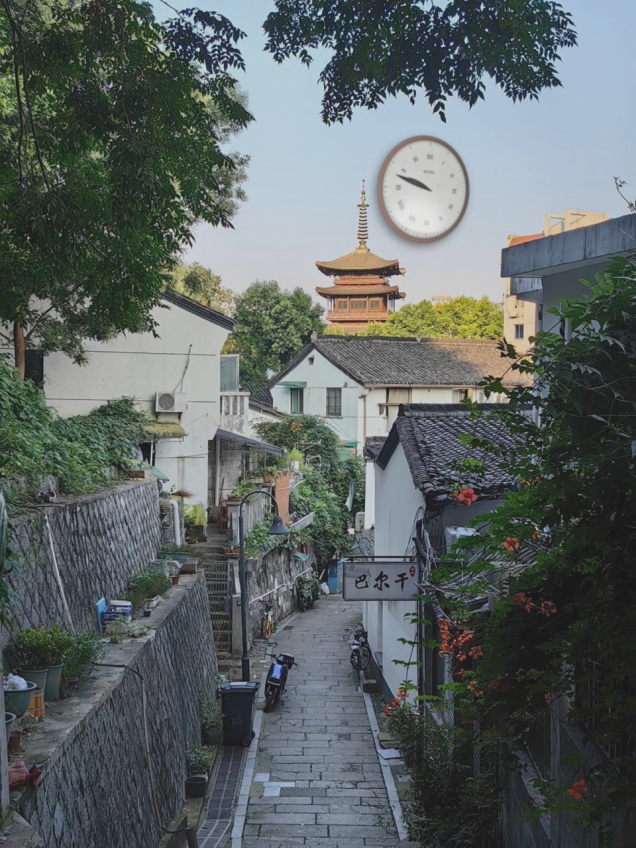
{"hour": 9, "minute": 48}
